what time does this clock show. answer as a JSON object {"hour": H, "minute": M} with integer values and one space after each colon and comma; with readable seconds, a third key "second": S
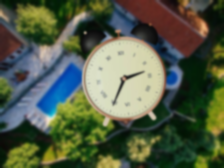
{"hour": 2, "minute": 35}
